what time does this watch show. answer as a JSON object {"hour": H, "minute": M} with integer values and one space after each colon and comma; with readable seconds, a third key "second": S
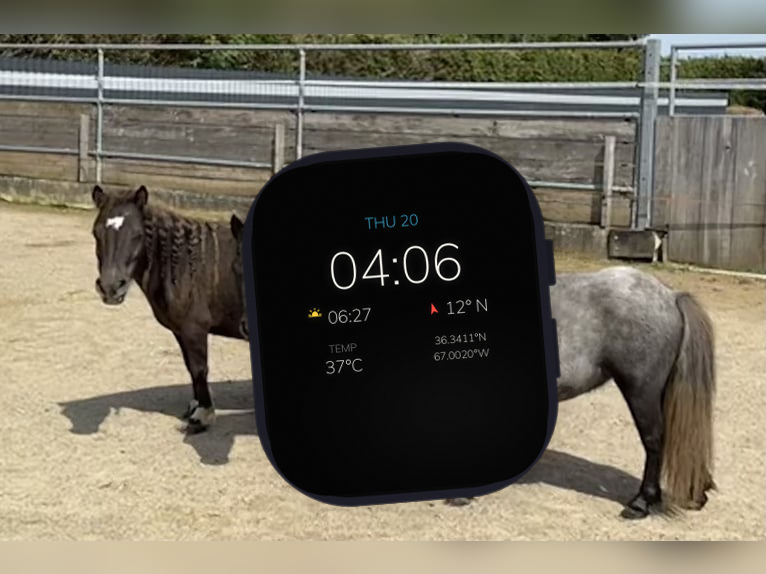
{"hour": 4, "minute": 6}
